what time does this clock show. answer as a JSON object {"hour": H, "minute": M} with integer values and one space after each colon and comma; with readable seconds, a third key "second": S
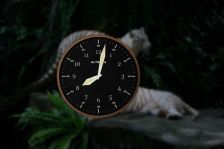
{"hour": 8, "minute": 2}
